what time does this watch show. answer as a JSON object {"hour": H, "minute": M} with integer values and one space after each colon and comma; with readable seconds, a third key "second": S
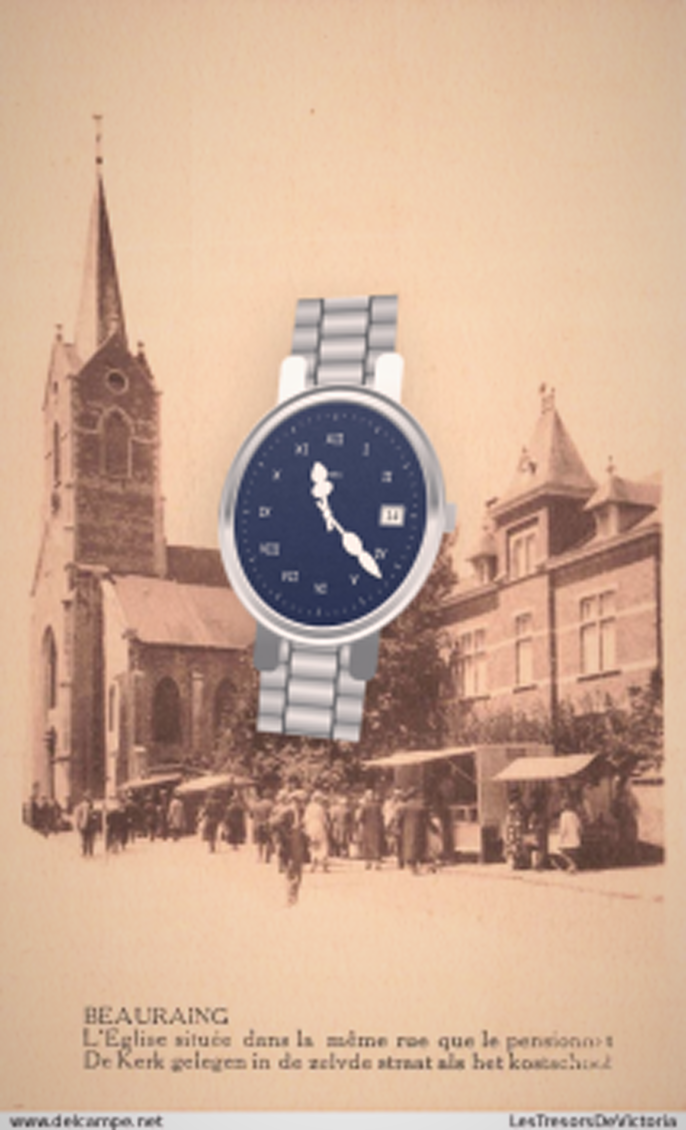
{"hour": 11, "minute": 22}
